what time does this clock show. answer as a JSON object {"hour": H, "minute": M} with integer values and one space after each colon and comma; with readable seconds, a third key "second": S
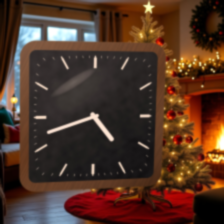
{"hour": 4, "minute": 42}
